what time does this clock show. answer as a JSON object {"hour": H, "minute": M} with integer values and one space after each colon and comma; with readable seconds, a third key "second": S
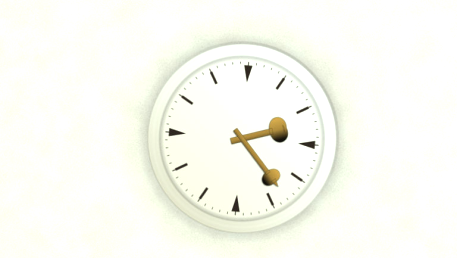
{"hour": 2, "minute": 23}
